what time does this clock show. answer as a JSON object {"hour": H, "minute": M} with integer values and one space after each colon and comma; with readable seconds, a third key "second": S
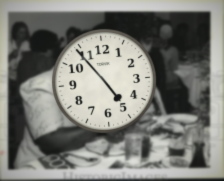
{"hour": 4, "minute": 54}
